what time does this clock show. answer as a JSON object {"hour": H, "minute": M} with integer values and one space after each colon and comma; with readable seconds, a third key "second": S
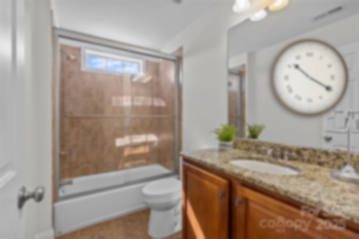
{"hour": 10, "minute": 20}
